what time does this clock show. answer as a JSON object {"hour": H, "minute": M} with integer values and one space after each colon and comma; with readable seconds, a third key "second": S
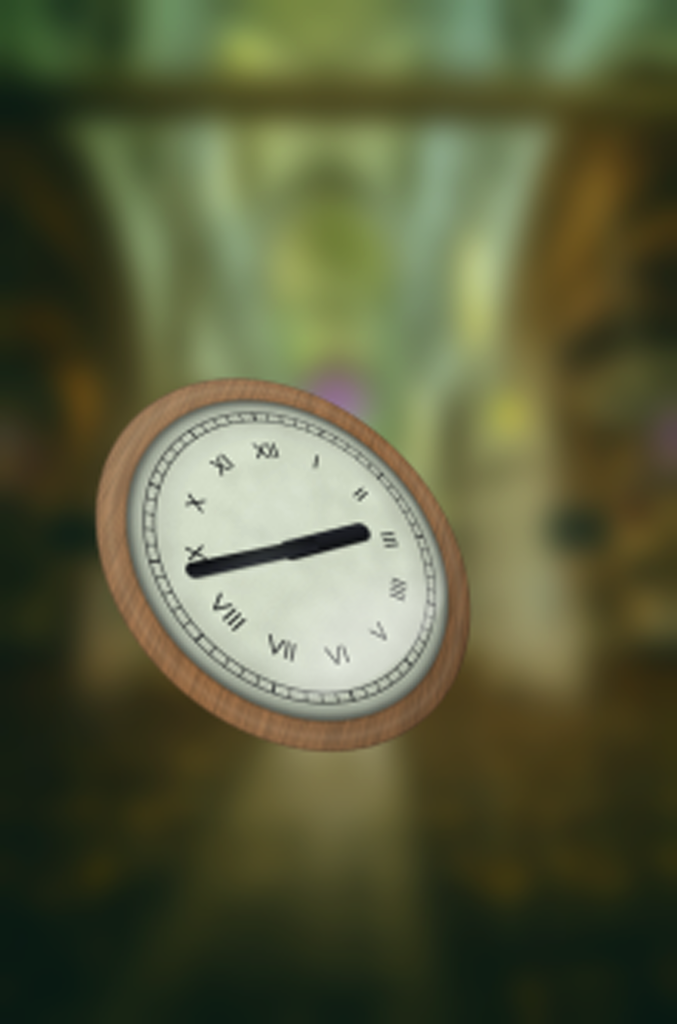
{"hour": 2, "minute": 44}
